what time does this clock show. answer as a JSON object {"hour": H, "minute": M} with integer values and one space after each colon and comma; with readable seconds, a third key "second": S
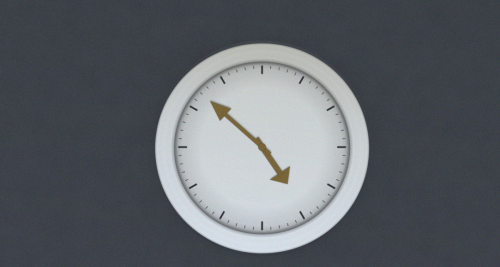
{"hour": 4, "minute": 52}
